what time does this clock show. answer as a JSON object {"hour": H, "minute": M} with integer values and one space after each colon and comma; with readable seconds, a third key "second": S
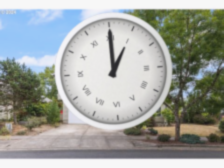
{"hour": 1, "minute": 0}
